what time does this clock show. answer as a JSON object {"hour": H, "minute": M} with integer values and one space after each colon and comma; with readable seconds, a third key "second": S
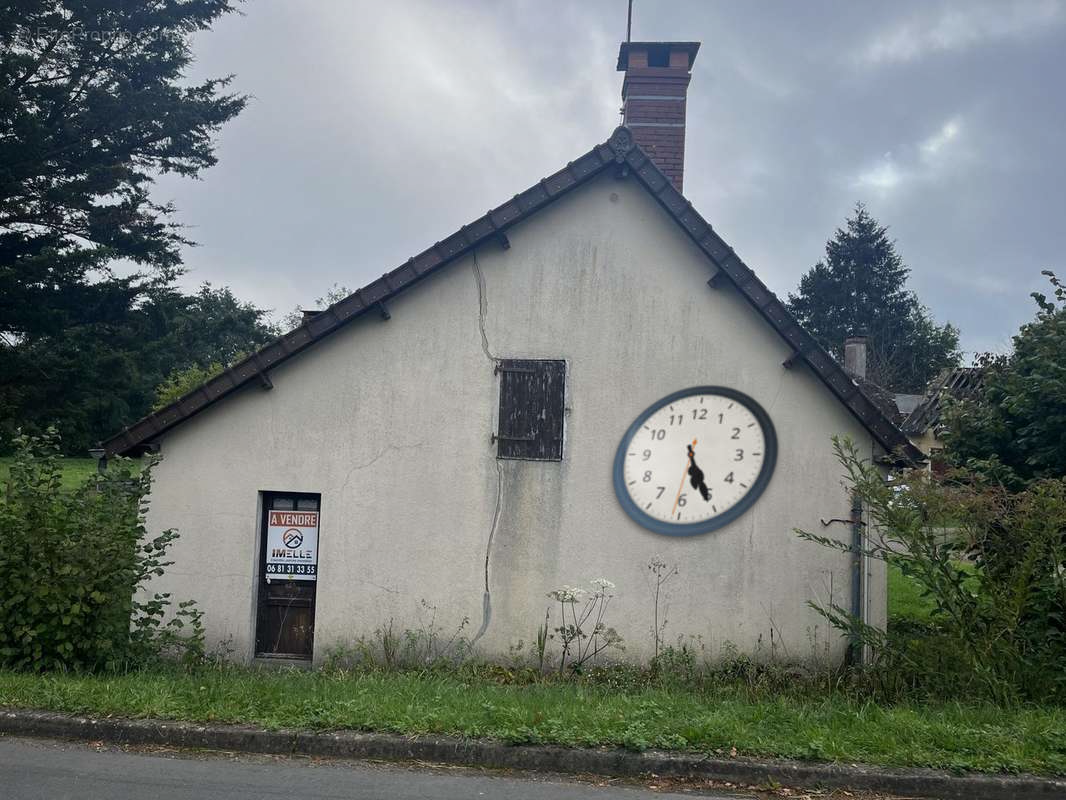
{"hour": 5, "minute": 25, "second": 31}
